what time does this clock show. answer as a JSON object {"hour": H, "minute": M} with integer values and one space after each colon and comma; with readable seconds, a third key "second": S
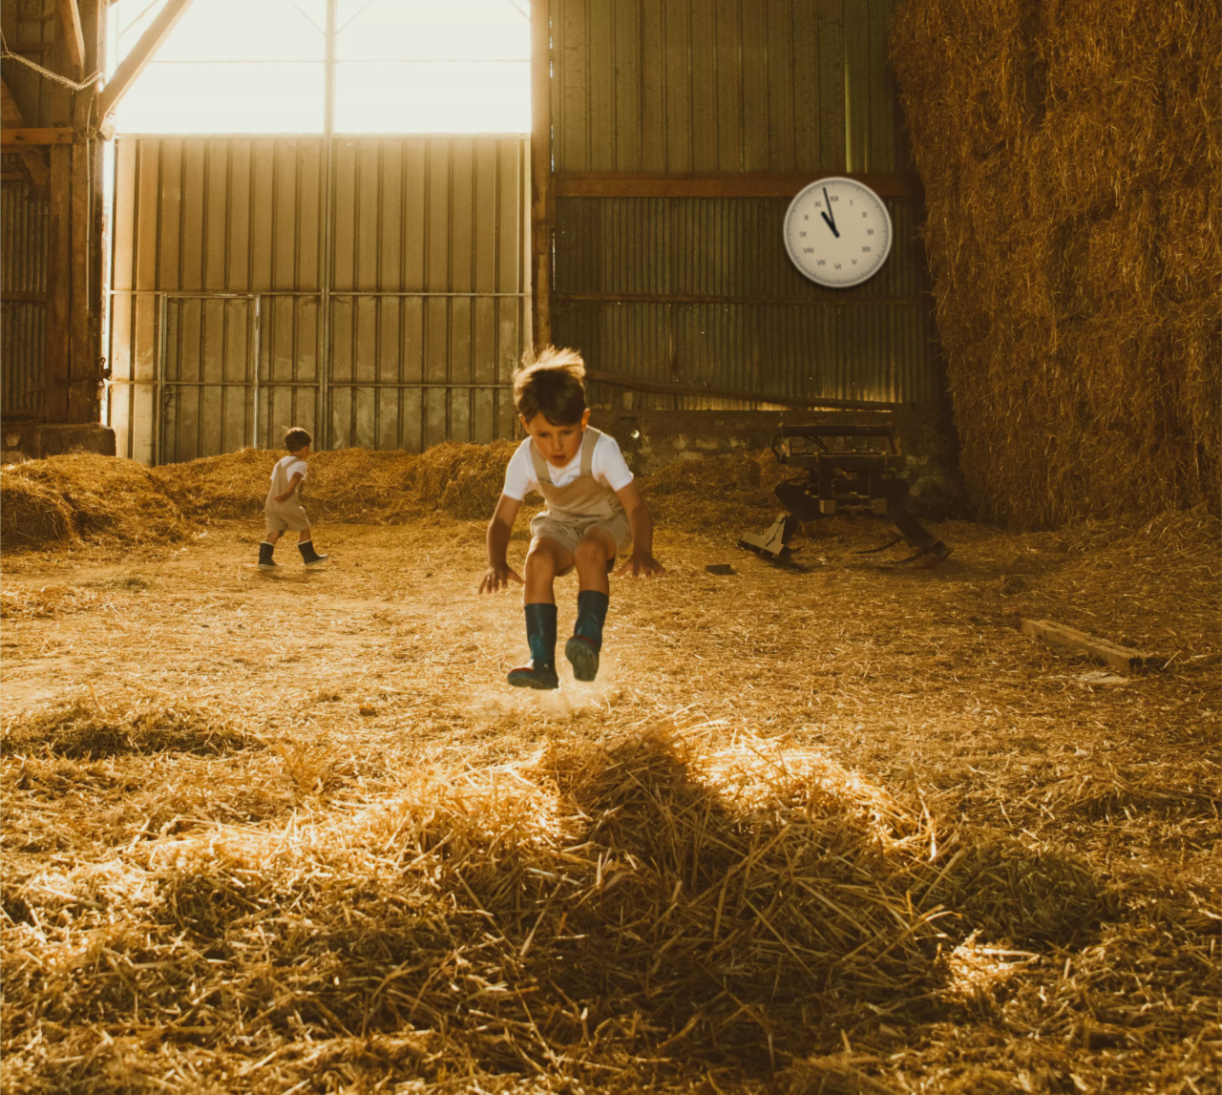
{"hour": 10, "minute": 58}
